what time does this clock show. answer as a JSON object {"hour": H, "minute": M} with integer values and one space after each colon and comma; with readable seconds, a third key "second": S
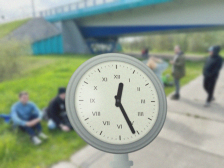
{"hour": 12, "minute": 26}
